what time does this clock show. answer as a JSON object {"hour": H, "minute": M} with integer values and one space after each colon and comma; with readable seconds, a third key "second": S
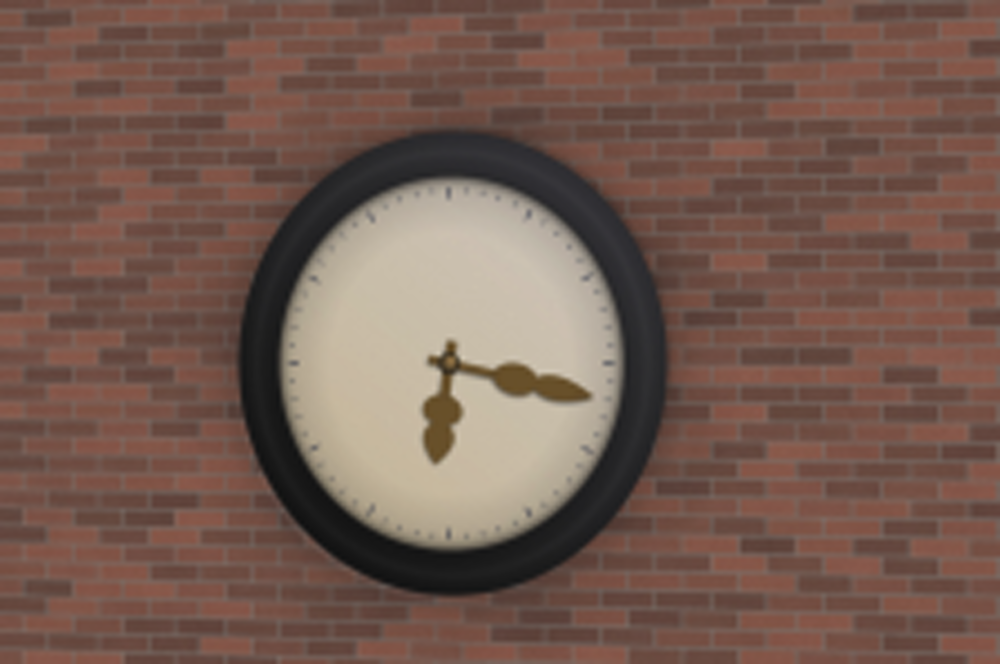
{"hour": 6, "minute": 17}
